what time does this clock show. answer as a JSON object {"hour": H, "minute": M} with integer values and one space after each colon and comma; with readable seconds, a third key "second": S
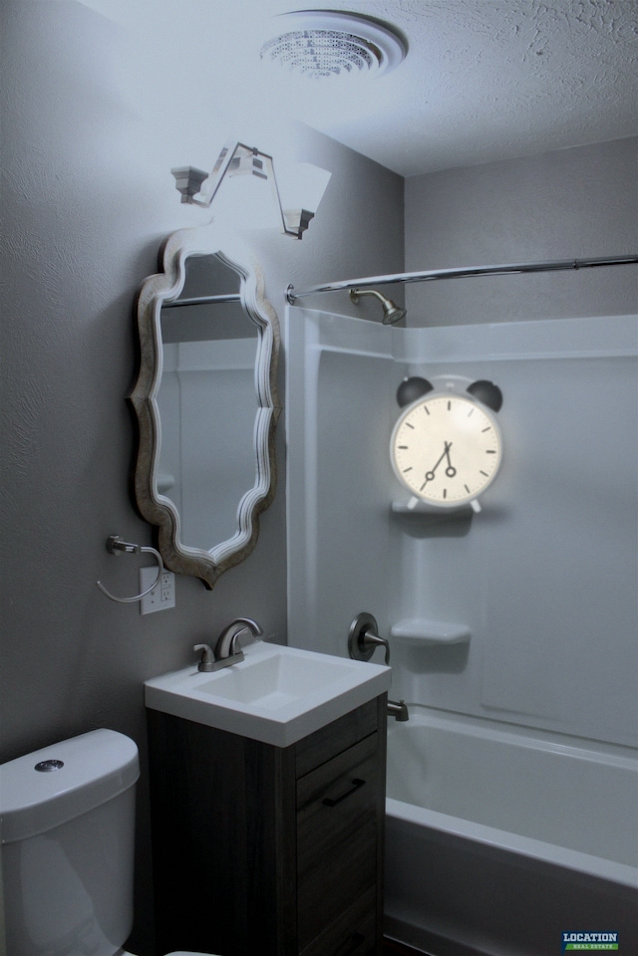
{"hour": 5, "minute": 35}
